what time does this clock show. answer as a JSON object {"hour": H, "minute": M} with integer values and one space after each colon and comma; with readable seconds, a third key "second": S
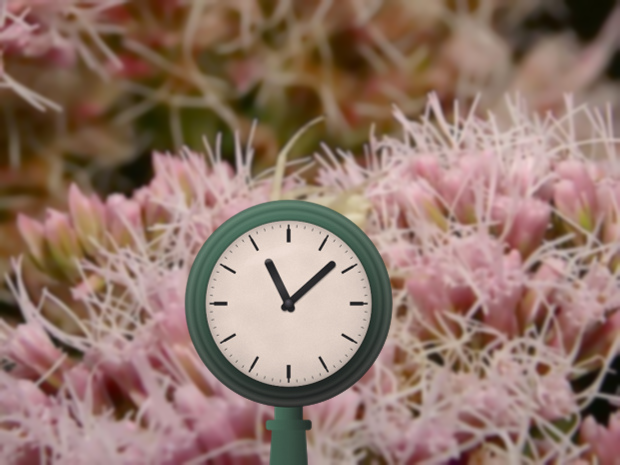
{"hour": 11, "minute": 8}
